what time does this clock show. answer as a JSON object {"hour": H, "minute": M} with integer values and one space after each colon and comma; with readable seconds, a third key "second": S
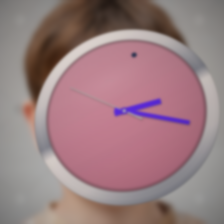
{"hour": 2, "minute": 15, "second": 48}
